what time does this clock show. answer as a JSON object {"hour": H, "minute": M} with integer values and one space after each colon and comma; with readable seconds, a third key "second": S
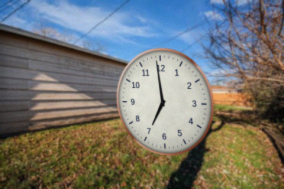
{"hour": 6, "minute": 59}
